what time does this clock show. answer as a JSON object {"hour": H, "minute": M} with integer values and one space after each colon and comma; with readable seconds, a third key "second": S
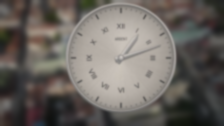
{"hour": 1, "minute": 12}
